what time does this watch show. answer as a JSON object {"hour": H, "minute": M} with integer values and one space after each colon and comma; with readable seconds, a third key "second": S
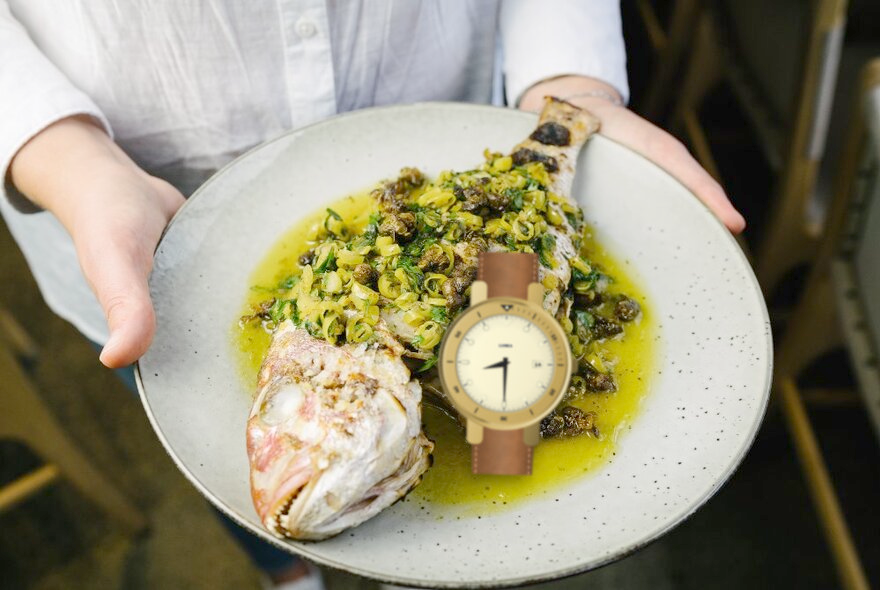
{"hour": 8, "minute": 30}
